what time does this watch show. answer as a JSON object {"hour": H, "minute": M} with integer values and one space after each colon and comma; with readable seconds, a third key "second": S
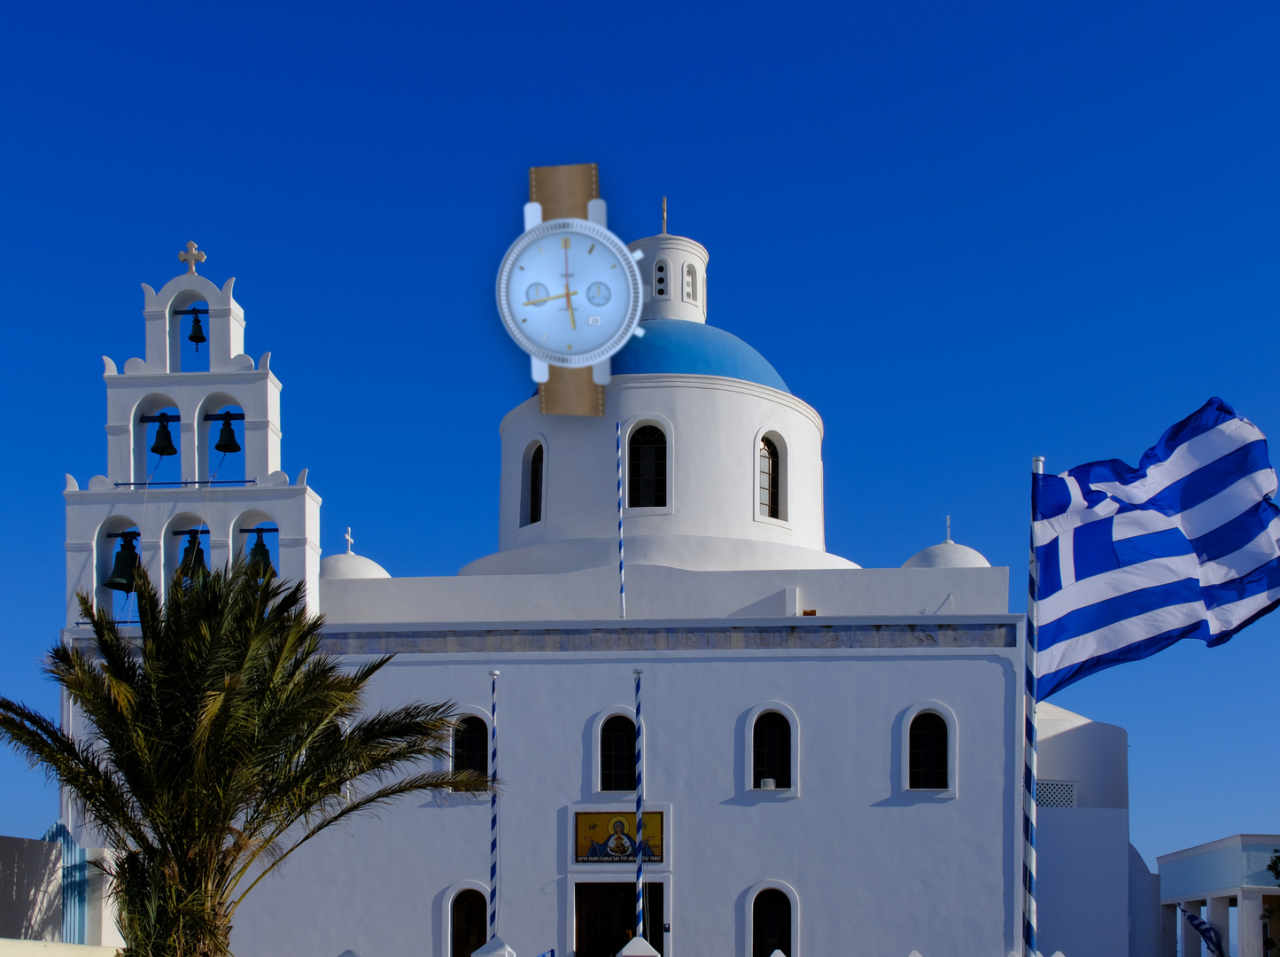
{"hour": 5, "minute": 43}
